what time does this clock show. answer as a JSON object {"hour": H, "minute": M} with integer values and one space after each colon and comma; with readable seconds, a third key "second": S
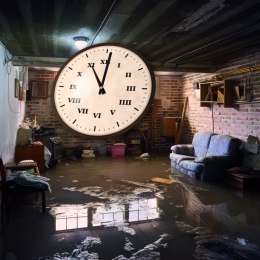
{"hour": 11, "minute": 1}
